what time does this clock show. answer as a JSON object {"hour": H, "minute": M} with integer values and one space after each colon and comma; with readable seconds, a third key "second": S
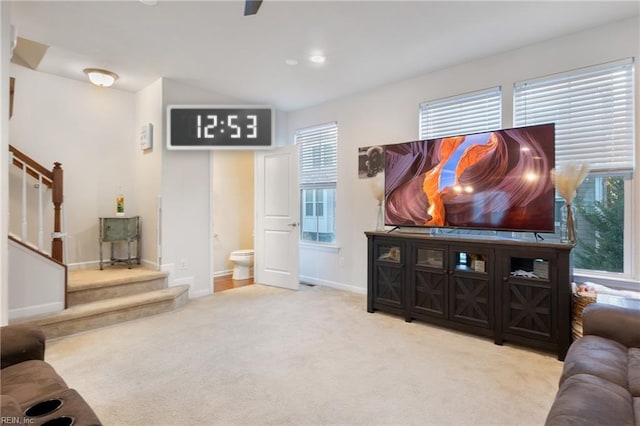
{"hour": 12, "minute": 53}
